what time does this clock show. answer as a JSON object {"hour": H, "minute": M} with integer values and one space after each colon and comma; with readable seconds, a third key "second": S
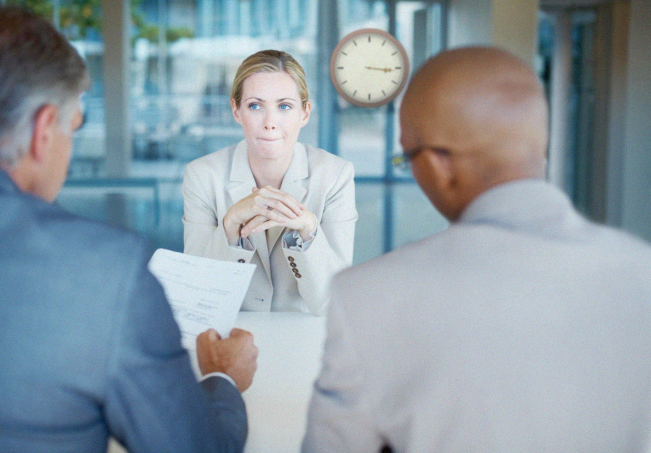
{"hour": 3, "minute": 16}
